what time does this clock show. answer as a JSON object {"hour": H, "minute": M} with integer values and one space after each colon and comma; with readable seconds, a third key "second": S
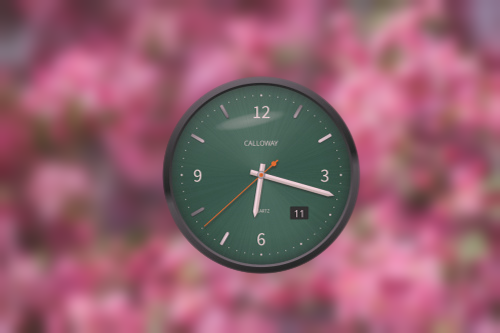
{"hour": 6, "minute": 17, "second": 38}
